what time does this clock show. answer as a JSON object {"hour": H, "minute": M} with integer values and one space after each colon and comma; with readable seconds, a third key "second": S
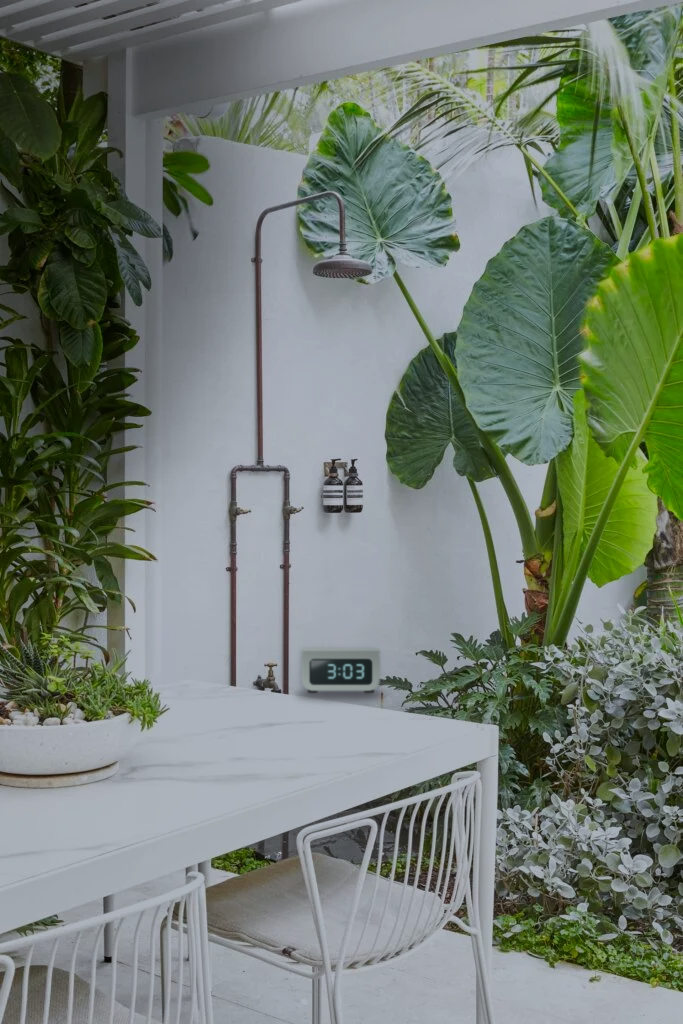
{"hour": 3, "minute": 3}
